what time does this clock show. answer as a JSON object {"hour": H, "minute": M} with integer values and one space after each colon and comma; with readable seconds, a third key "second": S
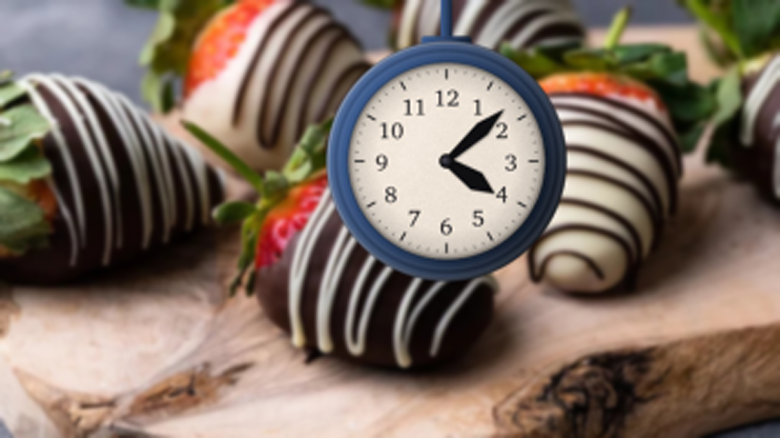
{"hour": 4, "minute": 8}
